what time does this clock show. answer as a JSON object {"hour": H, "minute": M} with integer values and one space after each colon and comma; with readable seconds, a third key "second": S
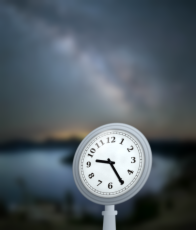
{"hour": 9, "minute": 25}
